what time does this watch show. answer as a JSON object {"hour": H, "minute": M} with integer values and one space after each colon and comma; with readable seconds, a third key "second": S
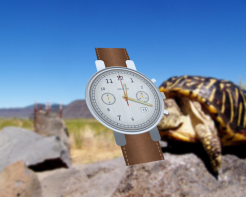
{"hour": 12, "minute": 19}
